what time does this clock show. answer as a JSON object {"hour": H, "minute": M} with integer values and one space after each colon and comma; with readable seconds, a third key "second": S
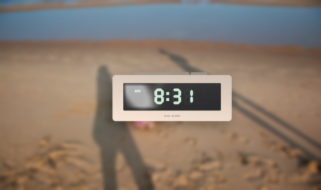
{"hour": 8, "minute": 31}
